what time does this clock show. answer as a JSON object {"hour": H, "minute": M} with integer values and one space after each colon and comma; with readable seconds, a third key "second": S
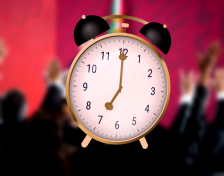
{"hour": 7, "minute": 0}
